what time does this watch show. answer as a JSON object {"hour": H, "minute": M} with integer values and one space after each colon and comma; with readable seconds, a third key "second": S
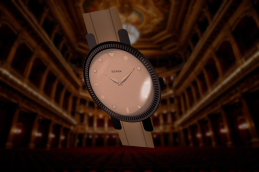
{"hour": 10, "minute": 9}
